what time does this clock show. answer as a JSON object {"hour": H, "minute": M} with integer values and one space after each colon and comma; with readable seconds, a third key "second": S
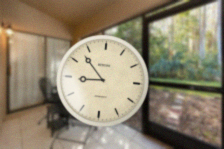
{"hour": 8, "minute": 53}
